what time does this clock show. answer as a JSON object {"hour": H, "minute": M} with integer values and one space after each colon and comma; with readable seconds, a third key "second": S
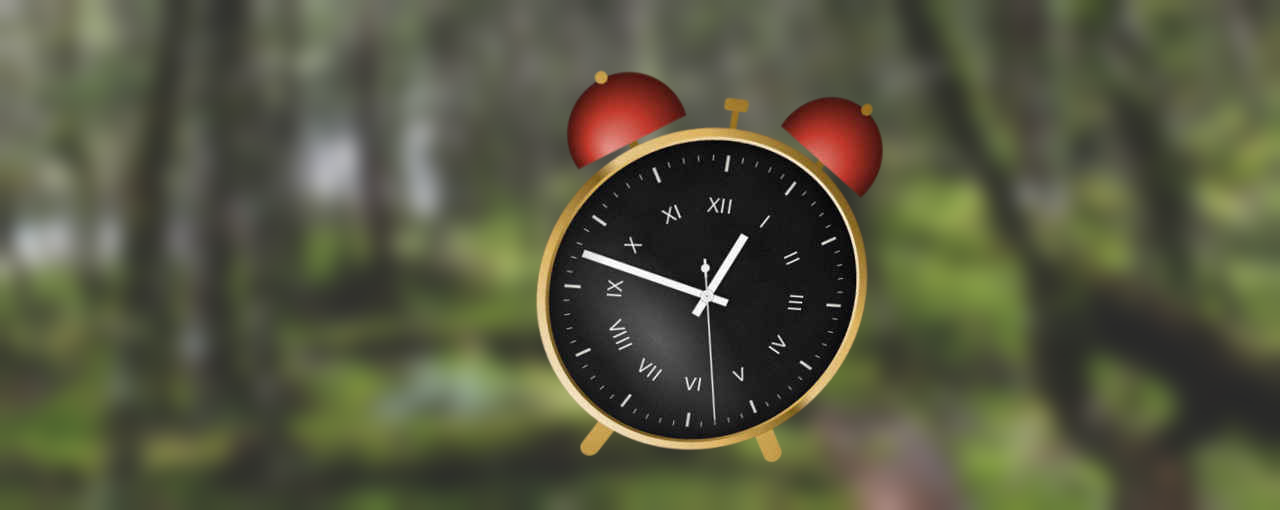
{"hour": 12, "minute": 47, "second": 28}
